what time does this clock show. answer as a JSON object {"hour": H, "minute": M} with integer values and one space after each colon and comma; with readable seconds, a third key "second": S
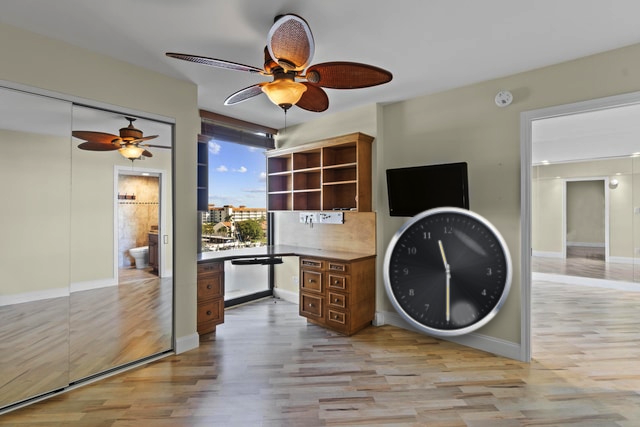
{"hour": 11, "minute": 30}
